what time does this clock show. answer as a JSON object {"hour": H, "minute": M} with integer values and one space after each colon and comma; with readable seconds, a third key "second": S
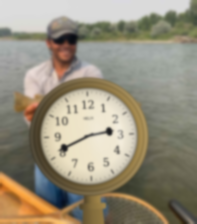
{"hour": 2, "minute": 41}
